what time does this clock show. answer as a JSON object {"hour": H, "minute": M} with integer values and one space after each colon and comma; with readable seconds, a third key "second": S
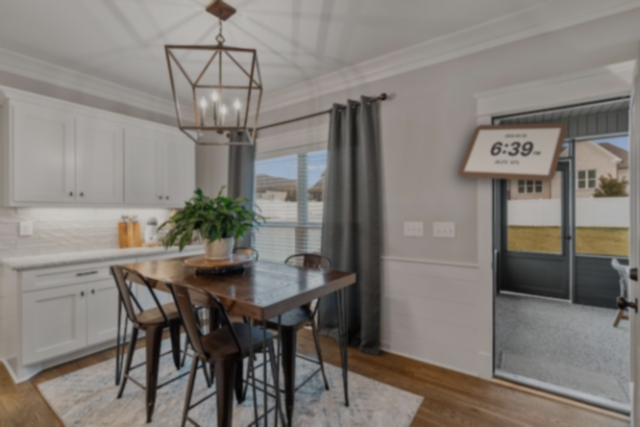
{"hour": 6, "minute": 39}
